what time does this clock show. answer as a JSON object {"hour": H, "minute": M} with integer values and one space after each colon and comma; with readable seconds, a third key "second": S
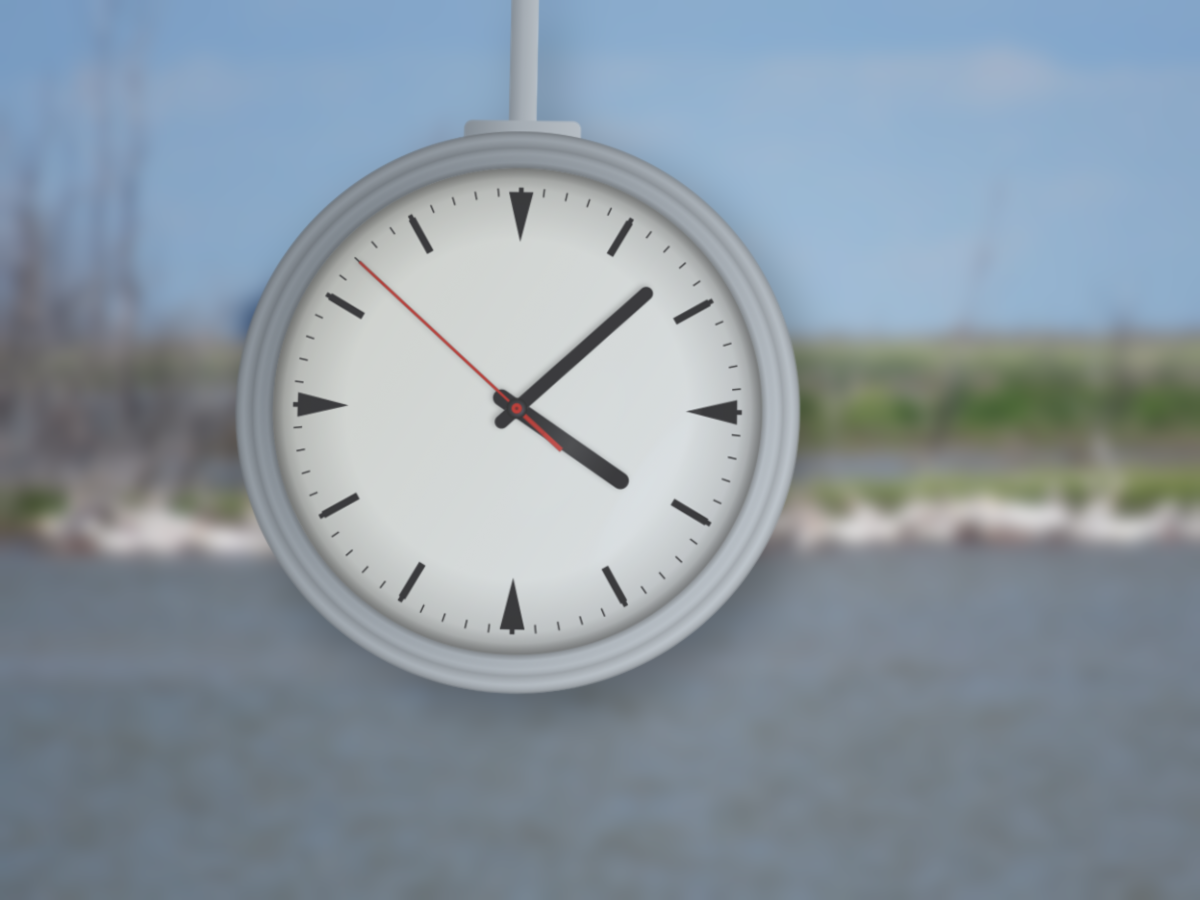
{"hour": 4, "minute": 7, "second": 52}
